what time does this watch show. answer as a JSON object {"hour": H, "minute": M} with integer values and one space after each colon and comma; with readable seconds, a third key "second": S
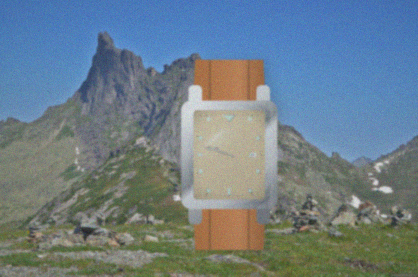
{"hour": 9, "minute": 48}
